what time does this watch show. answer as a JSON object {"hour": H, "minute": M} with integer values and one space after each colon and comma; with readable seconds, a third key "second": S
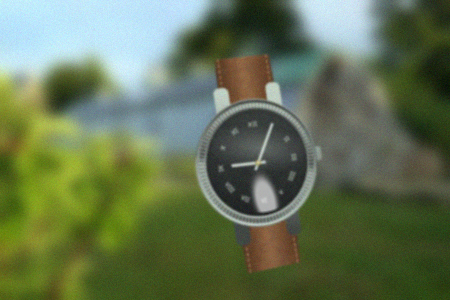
{"hour": 9, "minute": 5}
